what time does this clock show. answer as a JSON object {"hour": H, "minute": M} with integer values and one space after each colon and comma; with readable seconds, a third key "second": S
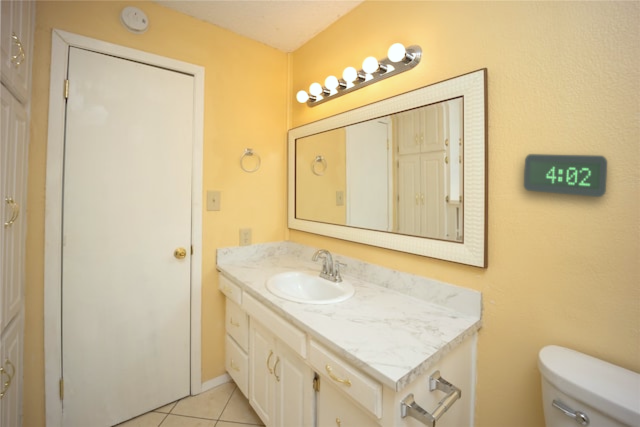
{"hour": 4, "minute": 2}
